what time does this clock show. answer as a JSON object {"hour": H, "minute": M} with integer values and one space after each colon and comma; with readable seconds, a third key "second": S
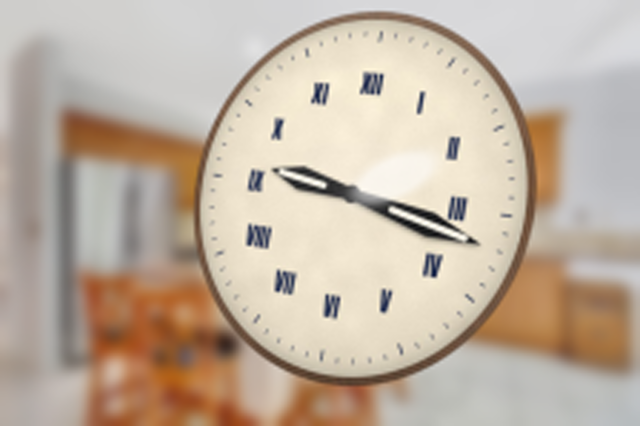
{"hour": 9, "minute": 17}
